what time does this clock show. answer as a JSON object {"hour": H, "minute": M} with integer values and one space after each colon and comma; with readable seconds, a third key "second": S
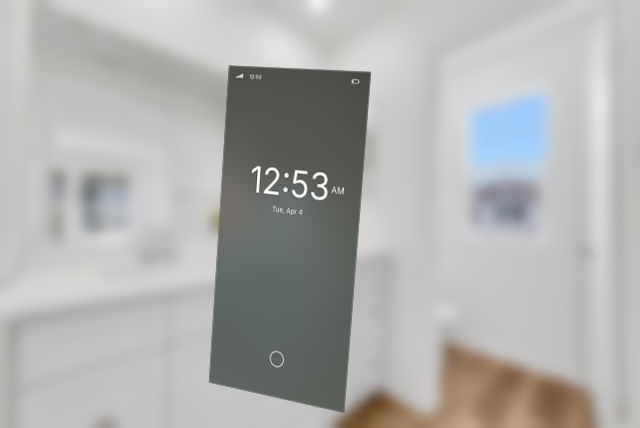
{"hour": 12, "minute": 53}
